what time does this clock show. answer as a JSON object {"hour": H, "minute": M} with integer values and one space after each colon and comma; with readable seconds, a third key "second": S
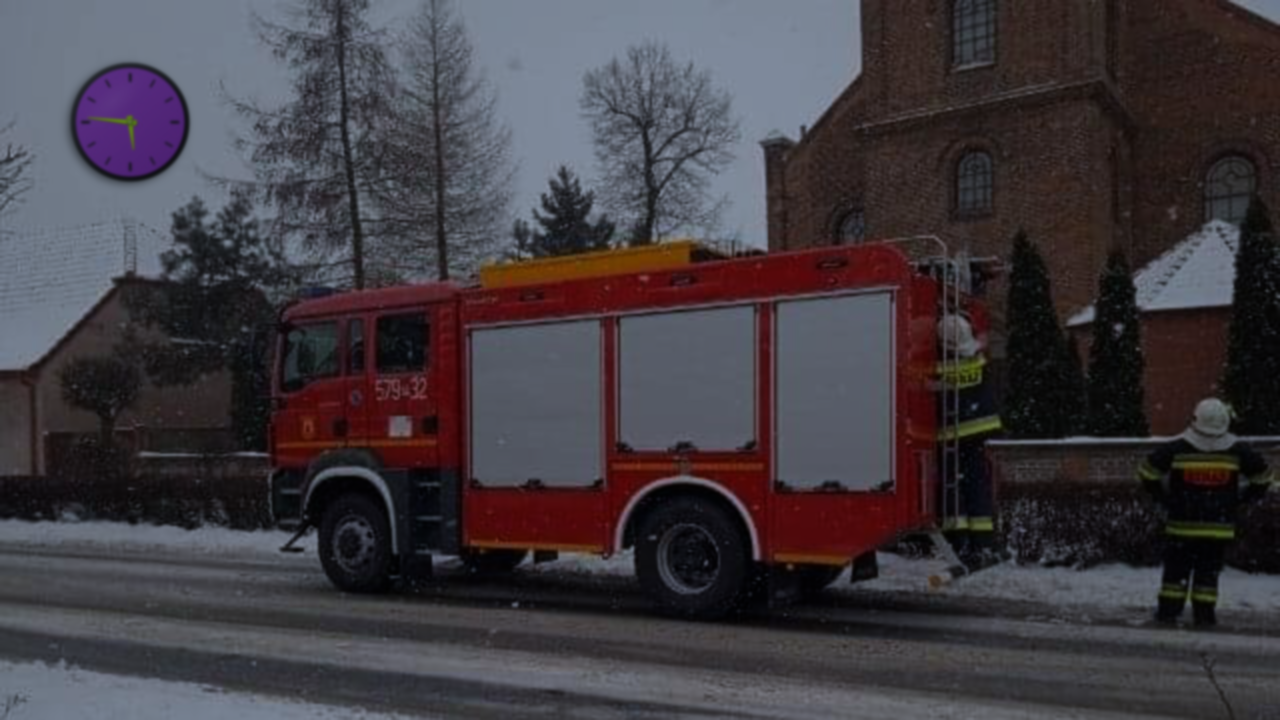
{"hour": 5, "minute": 46}
